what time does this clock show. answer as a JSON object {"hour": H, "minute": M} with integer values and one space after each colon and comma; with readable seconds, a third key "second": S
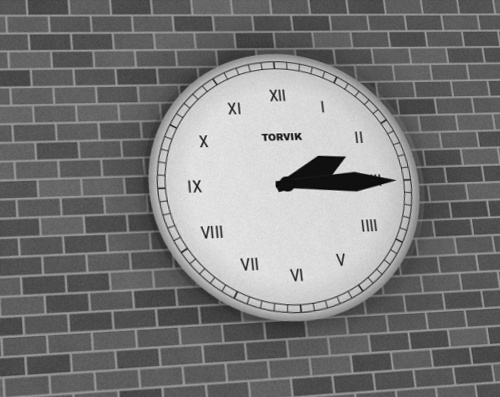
{"hour": 2, "minute": 15}
